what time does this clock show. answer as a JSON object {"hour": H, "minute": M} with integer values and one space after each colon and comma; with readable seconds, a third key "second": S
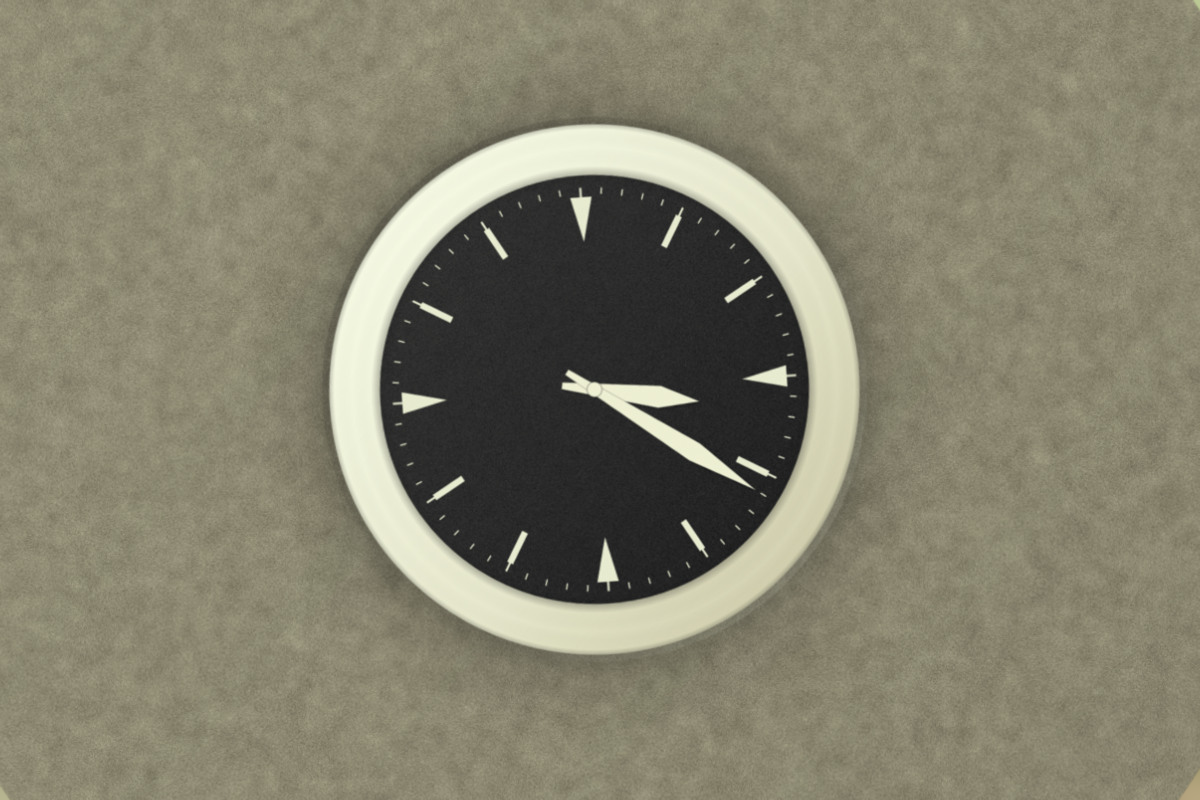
{"hour": 3, "minute": 21}
